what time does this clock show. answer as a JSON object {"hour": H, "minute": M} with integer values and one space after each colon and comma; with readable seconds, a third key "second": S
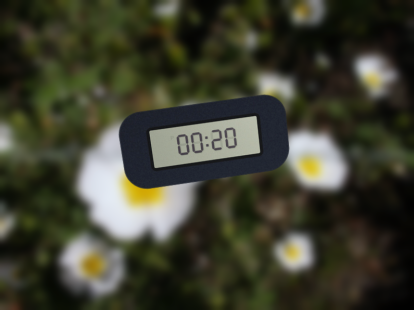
{"hour": 0, "minute": 20}
